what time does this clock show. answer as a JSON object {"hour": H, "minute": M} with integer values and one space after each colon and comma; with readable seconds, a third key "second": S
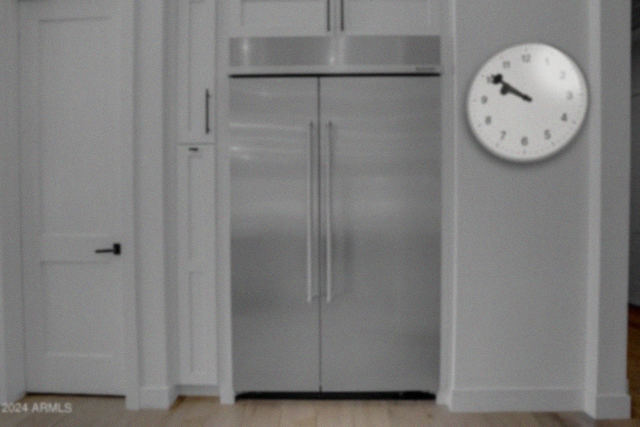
{"hour": 9, "minute": 51}
